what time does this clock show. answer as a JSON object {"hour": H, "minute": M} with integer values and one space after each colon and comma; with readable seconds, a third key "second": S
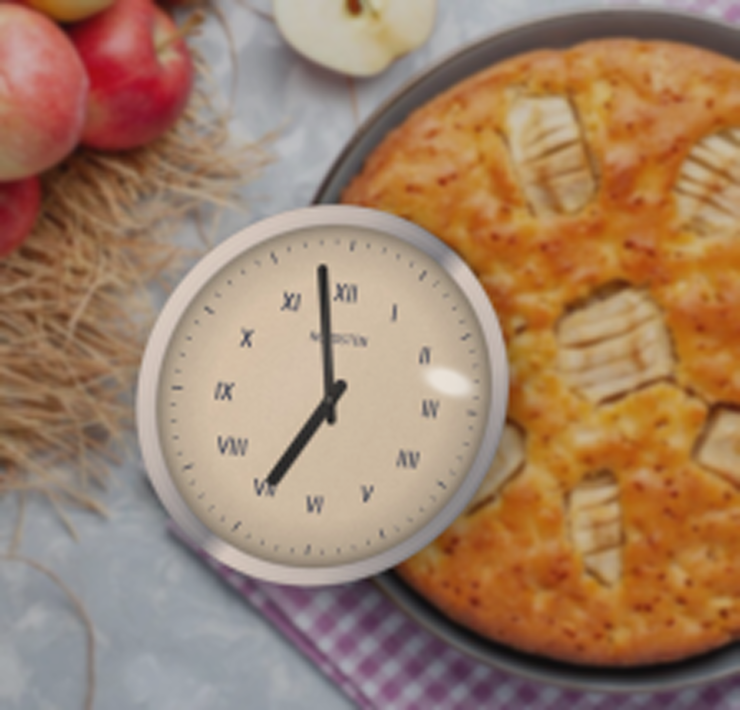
{"hour": 6, "minute": 58}
